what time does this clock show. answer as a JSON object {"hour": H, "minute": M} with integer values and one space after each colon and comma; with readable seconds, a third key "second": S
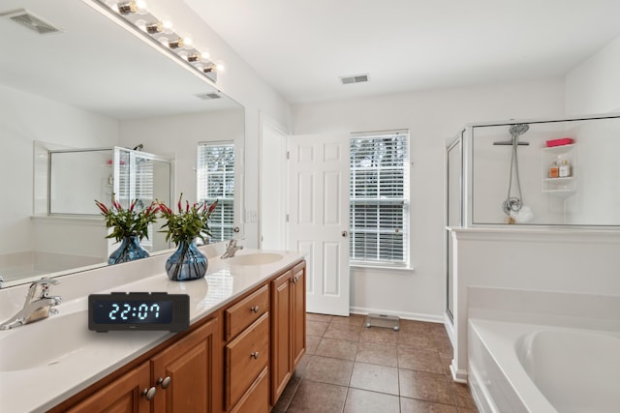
{"hour": 22, "minute": 7}
